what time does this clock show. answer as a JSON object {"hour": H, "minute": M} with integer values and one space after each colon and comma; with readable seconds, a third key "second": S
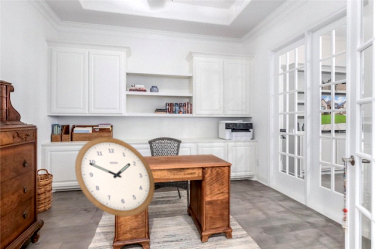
{"hour": 1, "minute": 49}
